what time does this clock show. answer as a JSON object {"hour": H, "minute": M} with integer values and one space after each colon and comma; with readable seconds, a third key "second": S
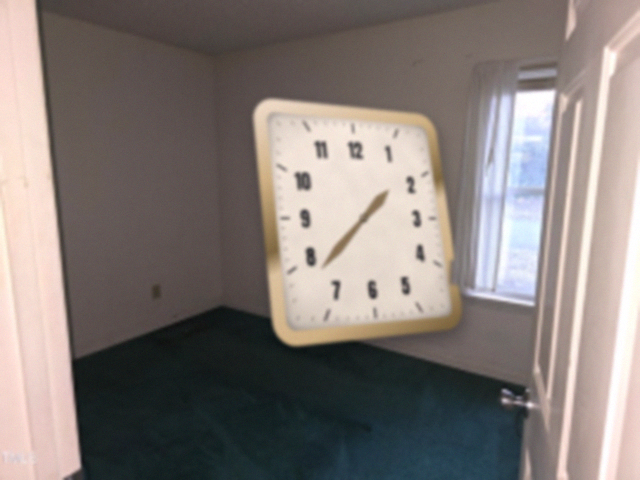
{"hour": 1, "minute": 38}
